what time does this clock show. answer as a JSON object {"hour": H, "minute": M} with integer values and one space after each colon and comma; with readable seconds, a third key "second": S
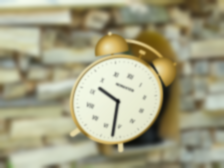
{"hour": 9, "minute": 27}
